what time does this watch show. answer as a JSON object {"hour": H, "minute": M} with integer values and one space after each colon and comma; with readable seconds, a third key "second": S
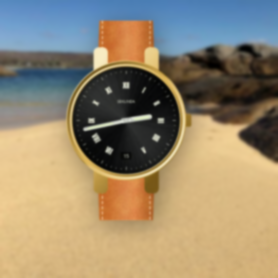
{"hour": 2, "minute": 43}
